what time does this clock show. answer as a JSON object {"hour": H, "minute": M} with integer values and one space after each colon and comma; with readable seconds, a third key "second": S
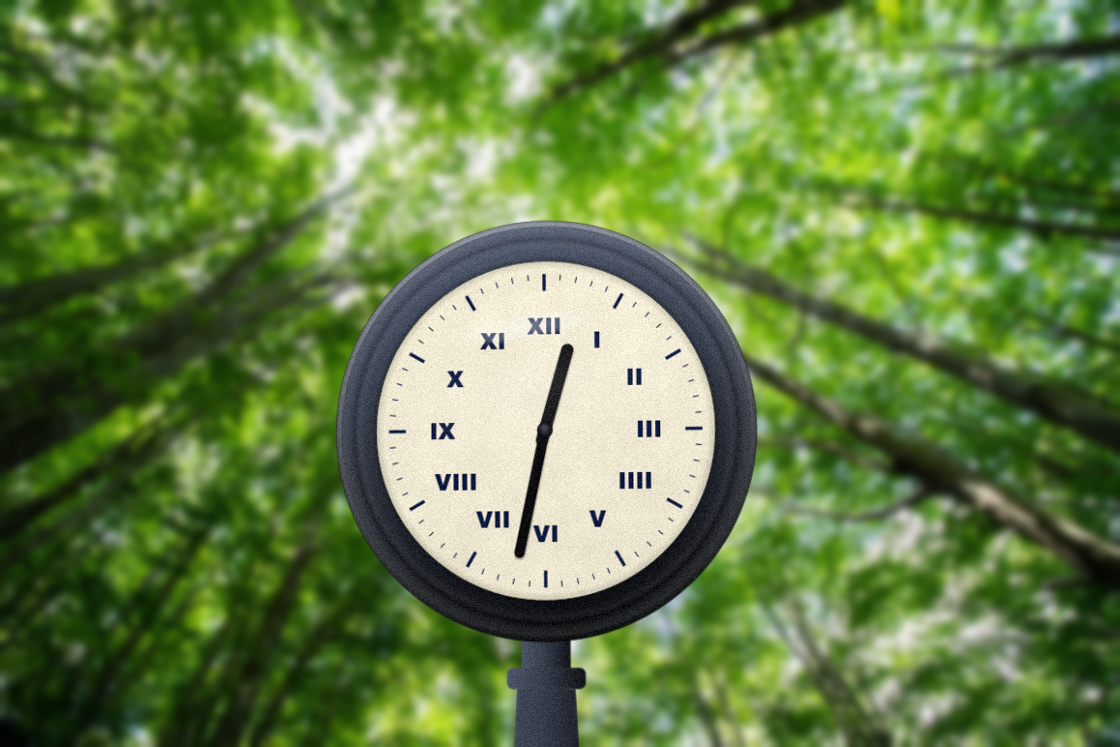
{"hour": 12, "minute": 32}
